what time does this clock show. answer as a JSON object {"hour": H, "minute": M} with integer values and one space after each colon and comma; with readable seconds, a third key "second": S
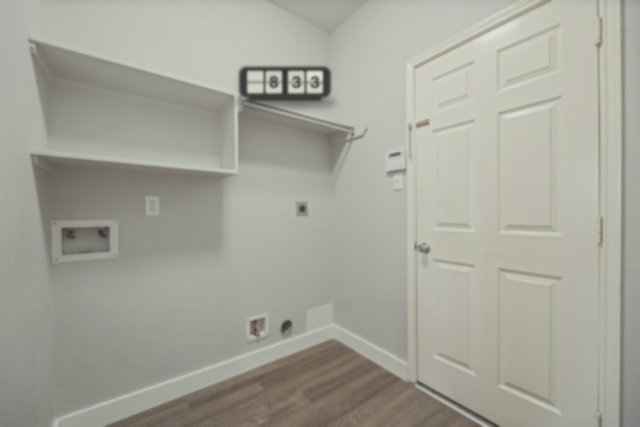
{"hour": 8, "minute": 33}
